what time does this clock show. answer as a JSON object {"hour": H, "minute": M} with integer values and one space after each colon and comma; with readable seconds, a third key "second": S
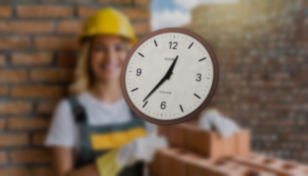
{"hour": 12, "minute": 36}
